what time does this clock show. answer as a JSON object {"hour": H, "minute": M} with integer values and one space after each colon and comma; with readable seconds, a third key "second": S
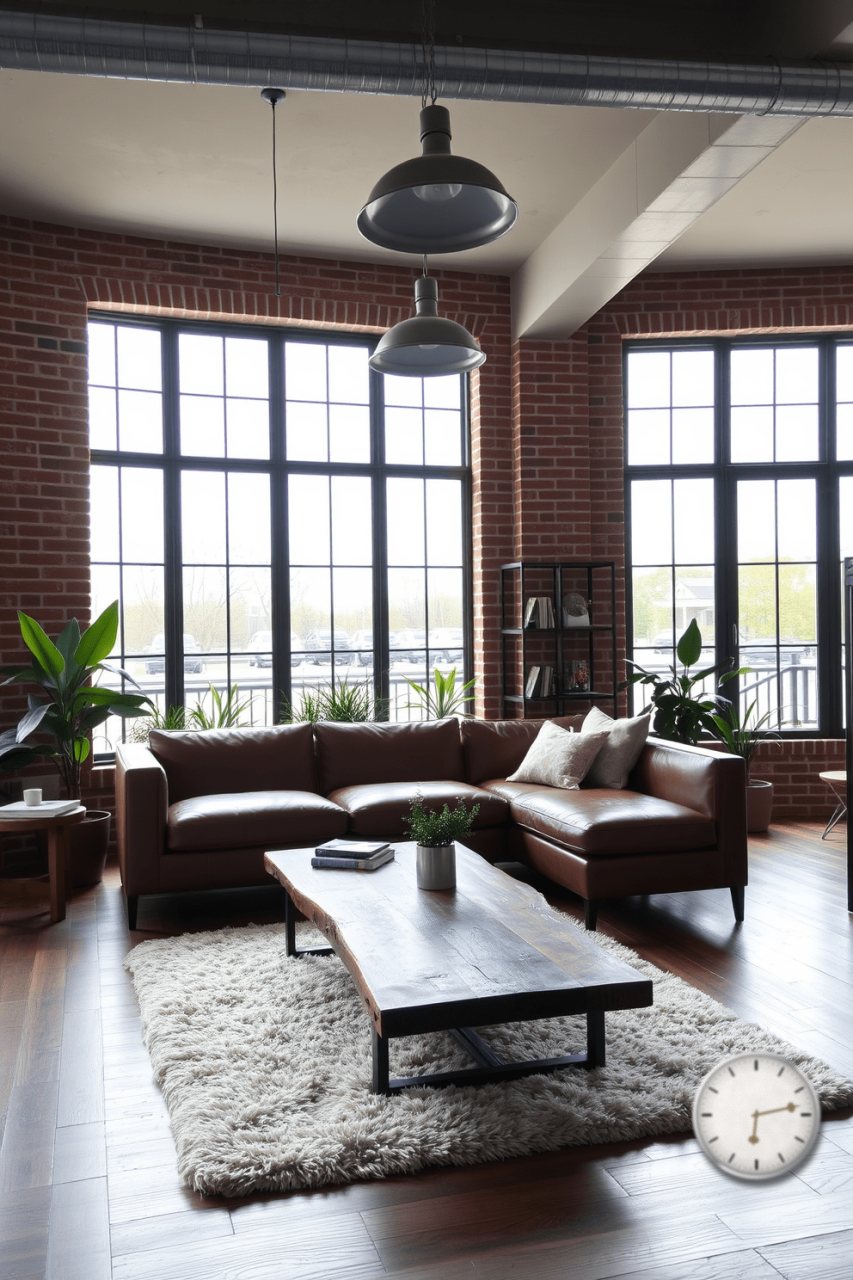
{"hour": 6, "minute": 13}
